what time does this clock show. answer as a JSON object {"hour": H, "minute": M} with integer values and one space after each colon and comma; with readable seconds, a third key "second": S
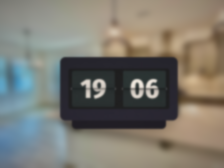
{"hour": 19, "minute": 6}
